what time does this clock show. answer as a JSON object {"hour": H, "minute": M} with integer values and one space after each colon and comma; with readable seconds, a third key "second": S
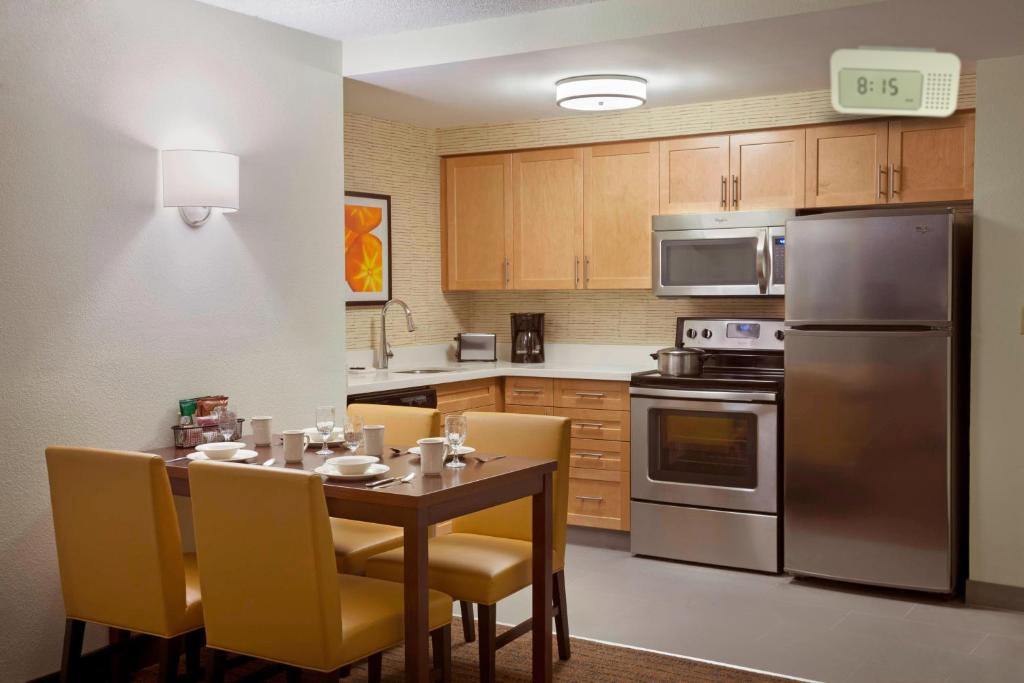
{"hour": 8, "minute": 15}
